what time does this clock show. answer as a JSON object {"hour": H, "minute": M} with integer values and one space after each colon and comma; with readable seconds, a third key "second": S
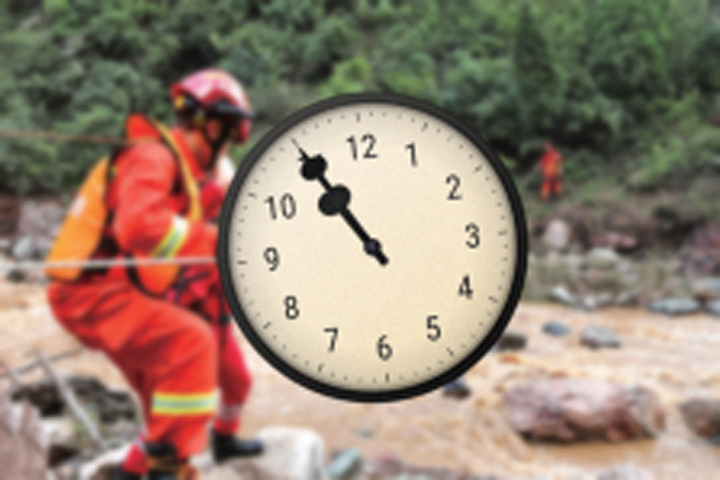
{"hour": 10, "minute": 55}
